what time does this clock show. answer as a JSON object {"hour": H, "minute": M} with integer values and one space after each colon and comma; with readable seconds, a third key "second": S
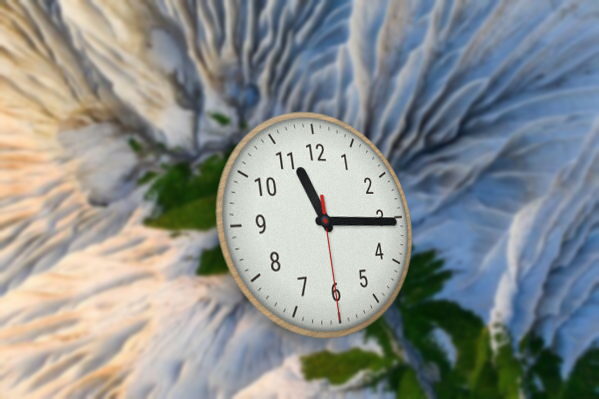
{"hour": 11, "minute": 15, "second": 30}
